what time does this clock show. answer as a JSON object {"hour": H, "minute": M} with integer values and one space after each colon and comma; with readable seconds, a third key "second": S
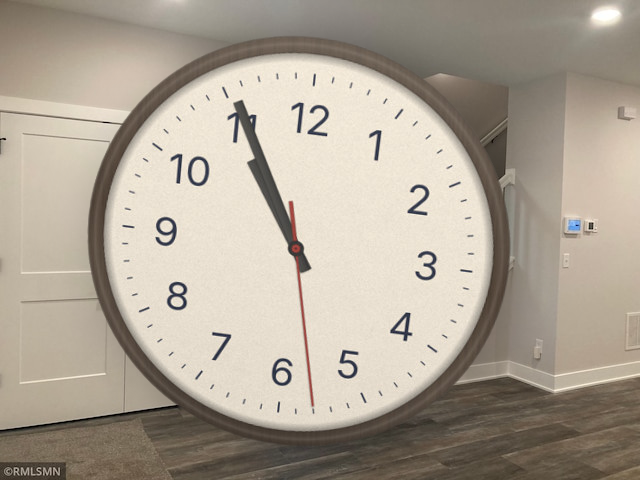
{"hour": 10, "minute": 55, "second": 28}
